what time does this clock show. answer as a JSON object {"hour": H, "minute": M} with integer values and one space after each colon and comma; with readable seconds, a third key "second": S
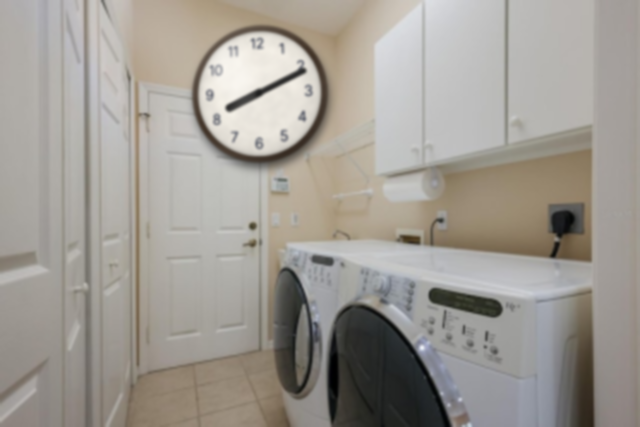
{"hour": 8, "minute": 11}
